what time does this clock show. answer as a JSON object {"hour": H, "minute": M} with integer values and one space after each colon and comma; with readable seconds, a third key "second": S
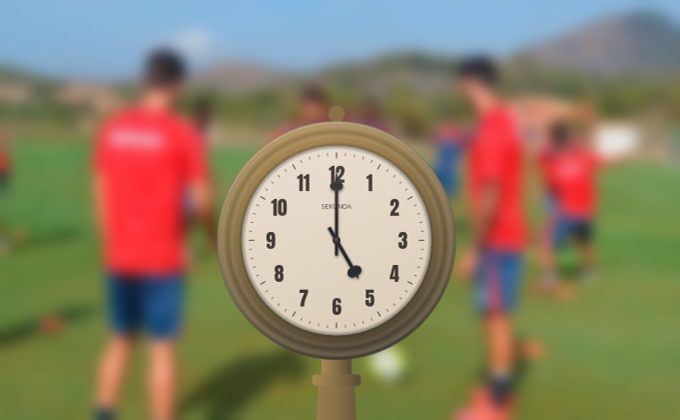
{"hour": 5, "minute": 0}
